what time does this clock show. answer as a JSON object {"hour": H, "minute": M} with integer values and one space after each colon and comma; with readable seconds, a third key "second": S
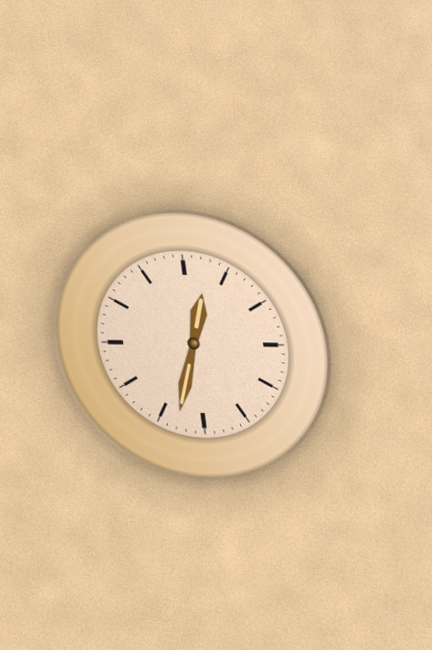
{"hour": 12, "minute": 33}
